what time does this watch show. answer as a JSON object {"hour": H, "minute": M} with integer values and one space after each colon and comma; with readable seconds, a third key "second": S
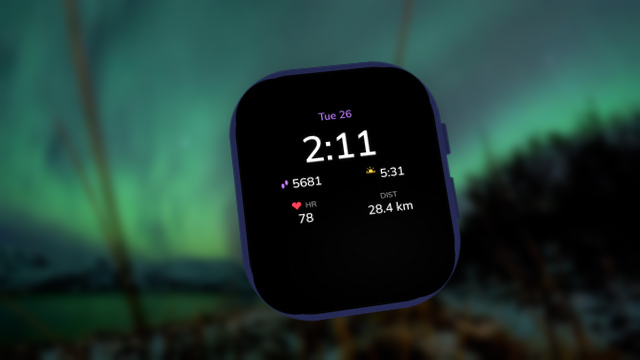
{"hour": 2, "minute": 11}
